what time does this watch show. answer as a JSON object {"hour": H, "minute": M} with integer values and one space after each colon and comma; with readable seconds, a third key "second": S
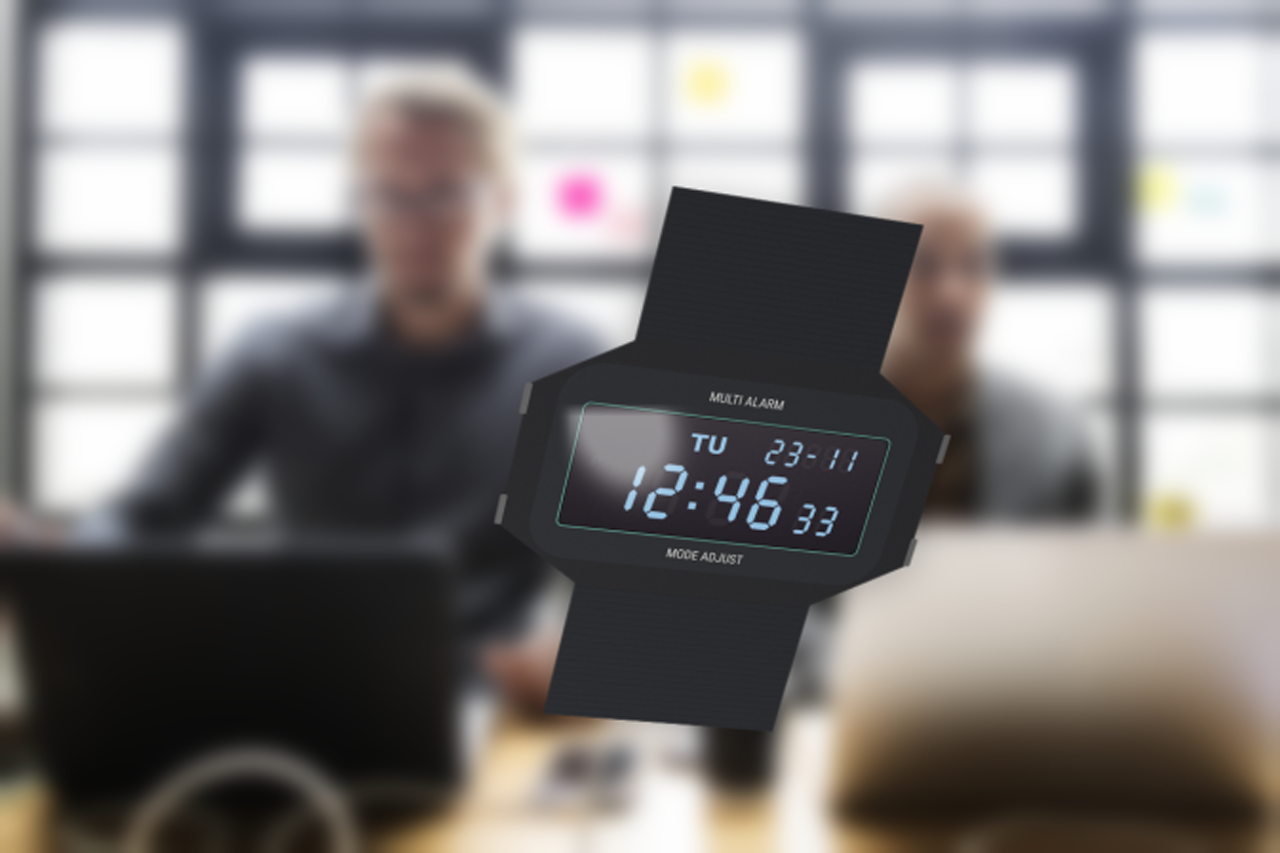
{"hour": 12, "minute": 46, "second": 33}
